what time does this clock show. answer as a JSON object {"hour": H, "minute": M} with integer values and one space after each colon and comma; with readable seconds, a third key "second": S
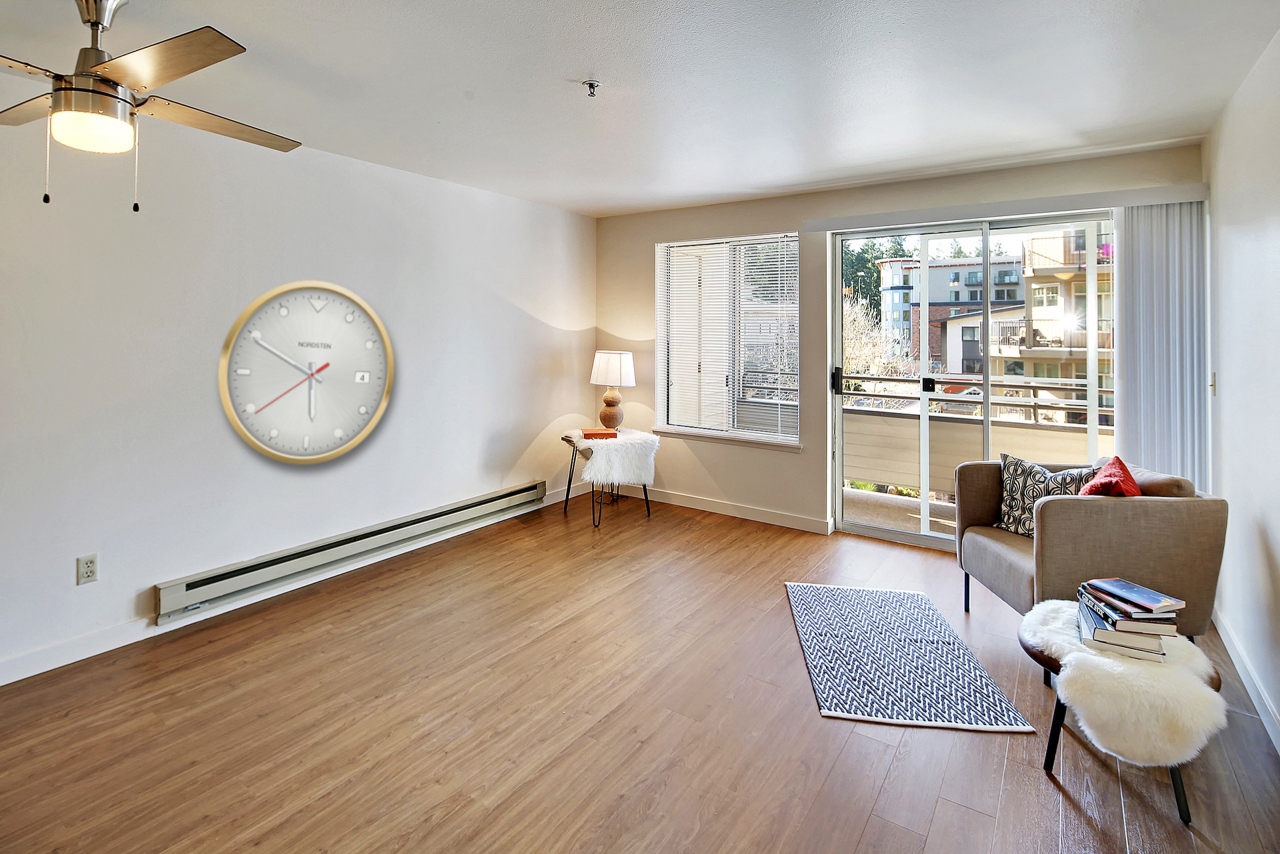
{"hour": 5, "minute": 49, "second": 39}
